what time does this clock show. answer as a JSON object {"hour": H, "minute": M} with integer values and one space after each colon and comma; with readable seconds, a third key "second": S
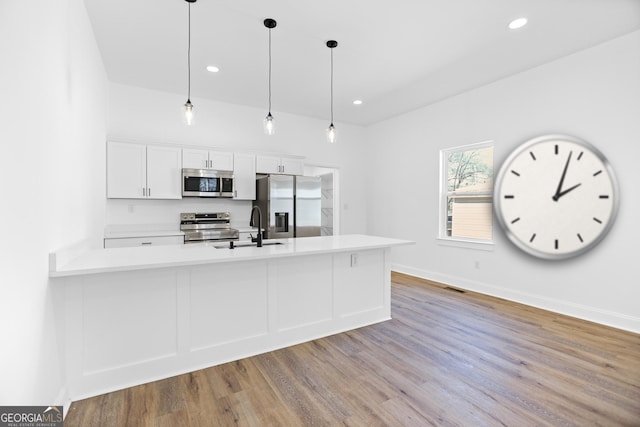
{"hour": 2, "minute": 3}
